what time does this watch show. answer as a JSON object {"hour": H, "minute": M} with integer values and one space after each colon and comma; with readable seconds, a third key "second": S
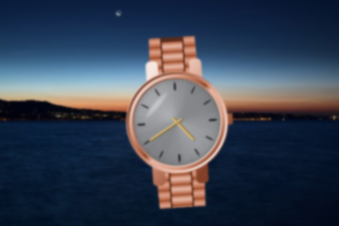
{"hour": 4, "minute": 40}
